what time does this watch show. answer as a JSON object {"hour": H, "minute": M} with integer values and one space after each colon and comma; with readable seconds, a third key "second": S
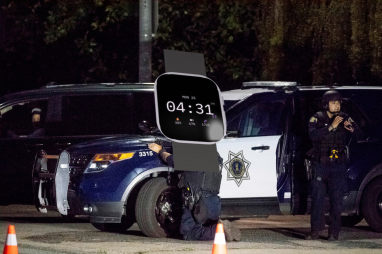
{"hour": 4, "minute": 31}
